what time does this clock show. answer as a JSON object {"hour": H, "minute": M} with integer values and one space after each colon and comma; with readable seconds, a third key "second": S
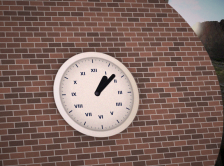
{"hour": 1, "minute": 8}
